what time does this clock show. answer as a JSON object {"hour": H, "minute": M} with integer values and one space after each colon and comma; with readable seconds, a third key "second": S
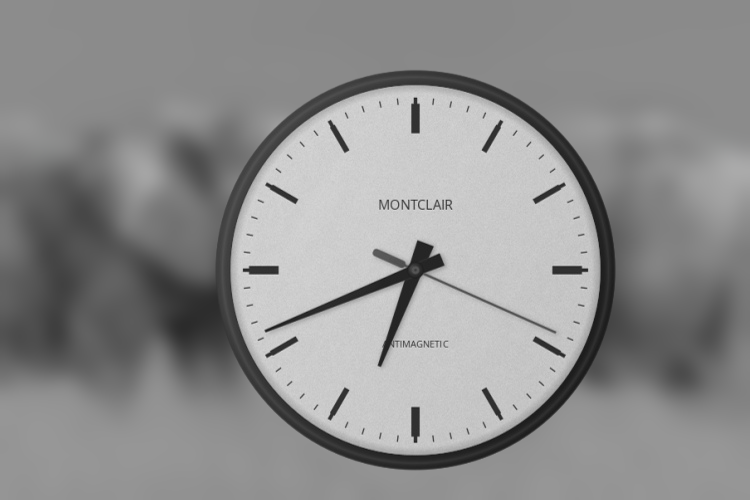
{"hour": 6, "minute": 41, "second": 19}
